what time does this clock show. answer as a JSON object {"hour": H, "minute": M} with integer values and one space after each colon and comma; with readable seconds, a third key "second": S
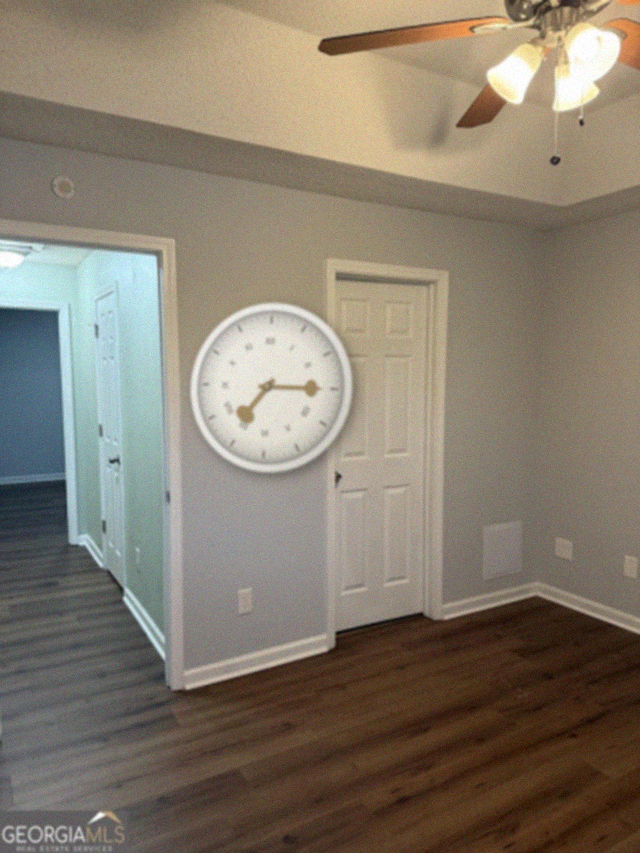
{"hour": 7, "minute": 15}
